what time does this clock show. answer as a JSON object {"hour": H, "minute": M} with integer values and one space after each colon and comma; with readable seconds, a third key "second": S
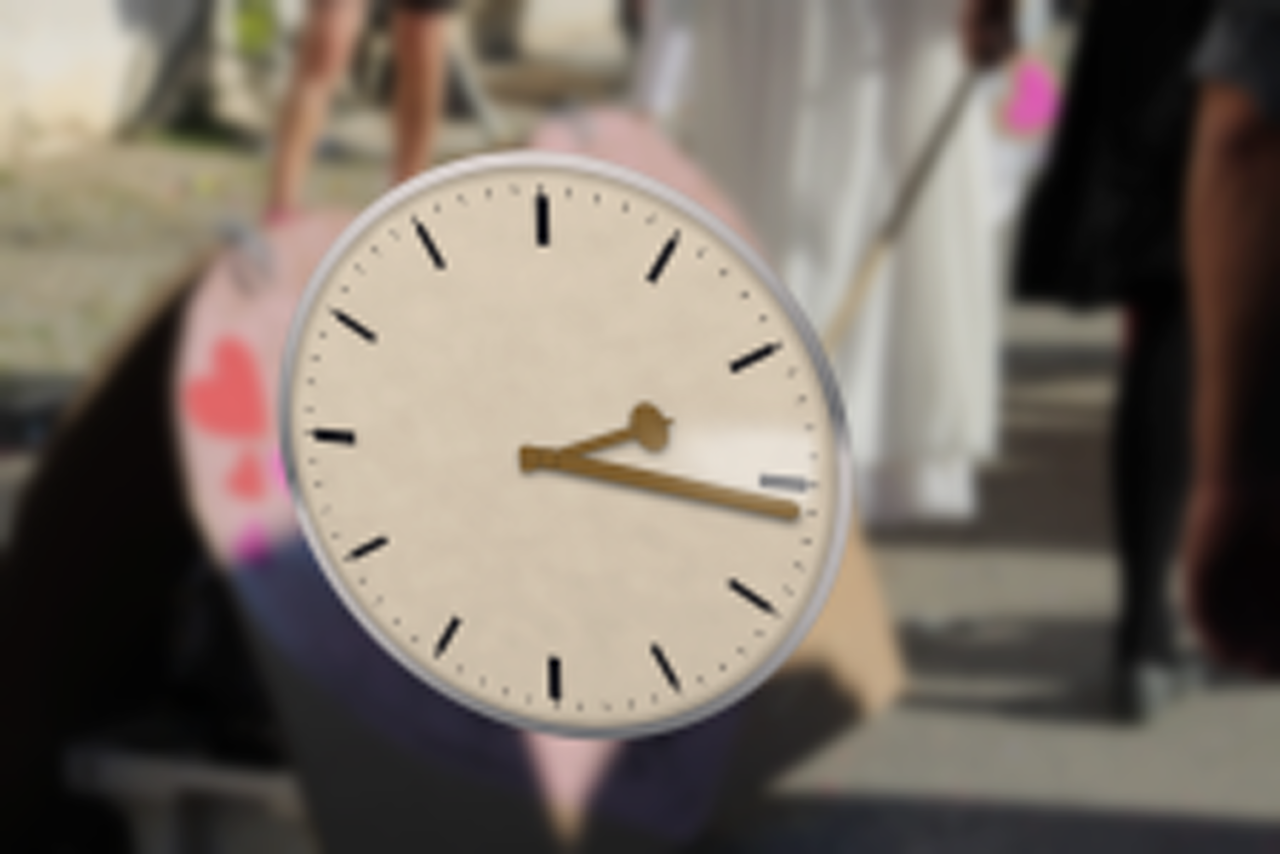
{"hour": 2, "minute": 16}
